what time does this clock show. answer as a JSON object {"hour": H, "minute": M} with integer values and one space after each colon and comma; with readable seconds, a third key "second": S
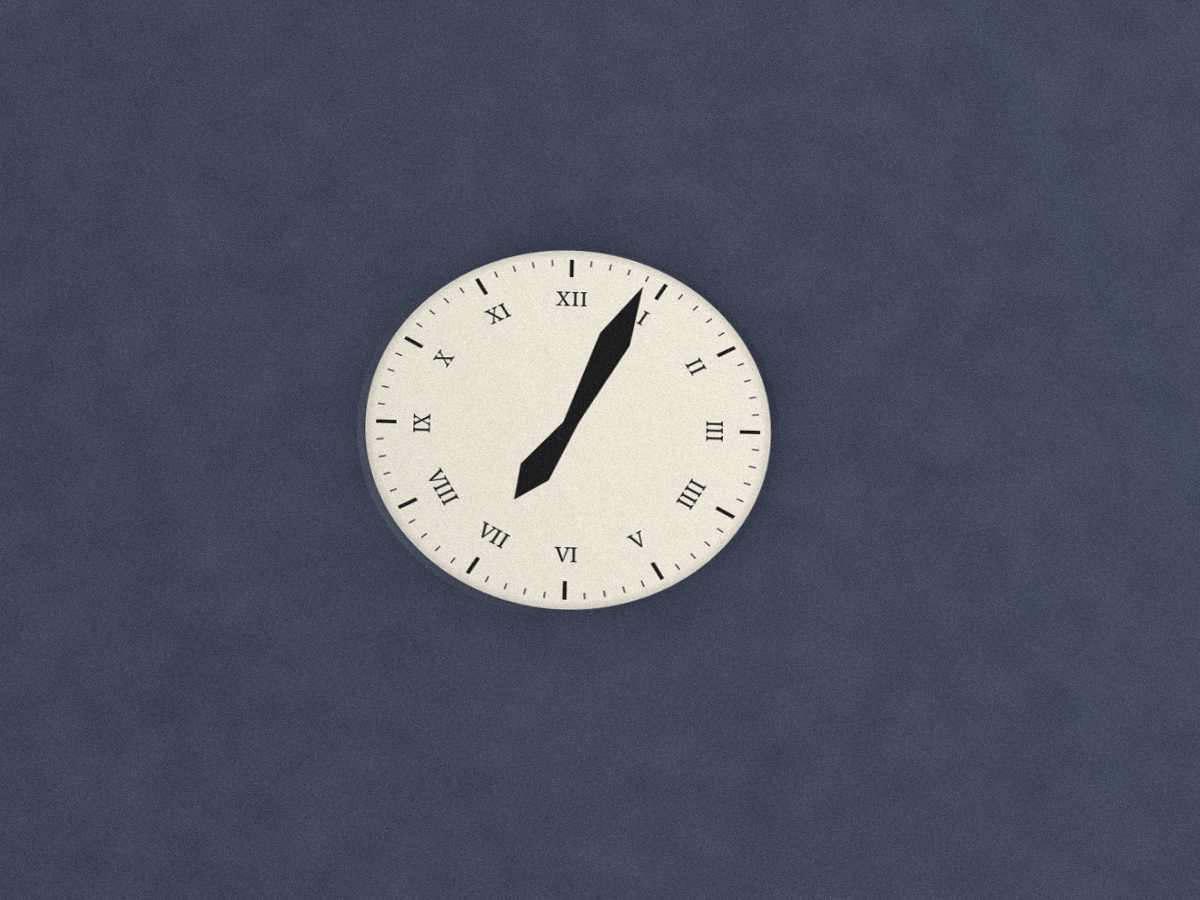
{"hour": 7, "minute": 4}
